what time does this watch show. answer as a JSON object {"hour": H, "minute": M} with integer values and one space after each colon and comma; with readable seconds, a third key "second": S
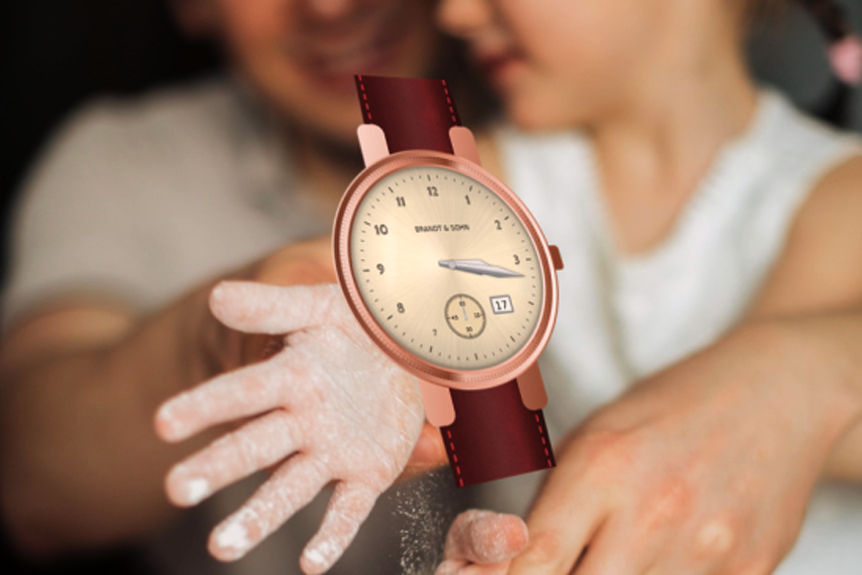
{"hour": 3, "minute": 17}
